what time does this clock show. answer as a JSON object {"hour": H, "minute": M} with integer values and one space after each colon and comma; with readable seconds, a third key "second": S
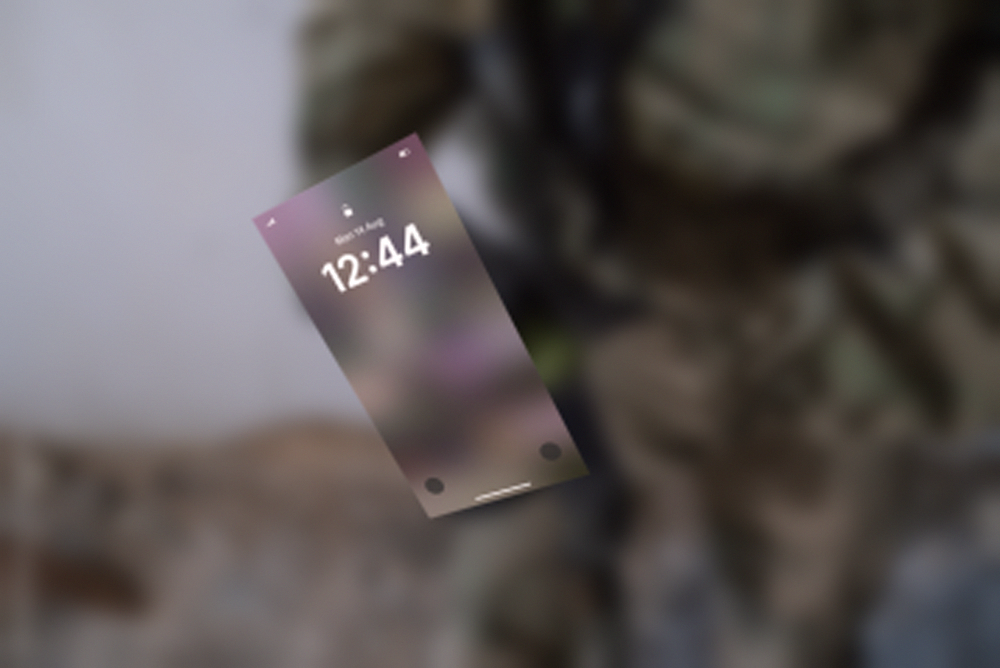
{"hour": 12, "minute": 44}
